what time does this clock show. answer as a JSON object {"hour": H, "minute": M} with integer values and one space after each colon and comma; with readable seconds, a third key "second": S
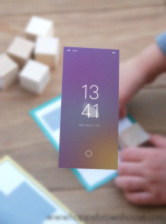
{"hour": 13, "minute": 41}
